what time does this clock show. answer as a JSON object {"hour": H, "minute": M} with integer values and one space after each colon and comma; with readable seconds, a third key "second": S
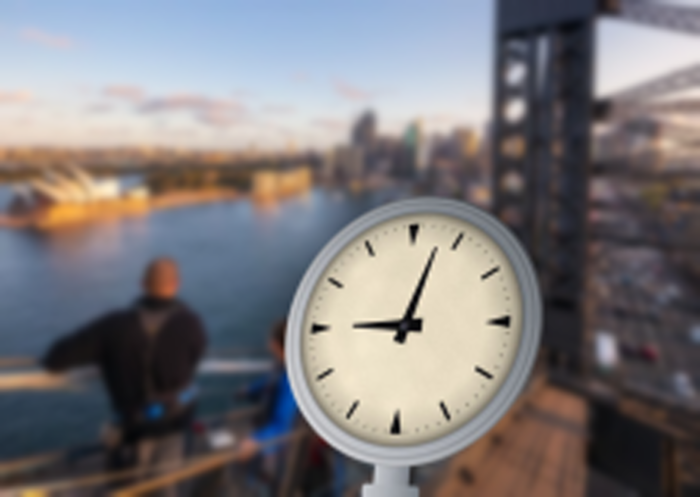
{"hour": 9, "minute": 3}
